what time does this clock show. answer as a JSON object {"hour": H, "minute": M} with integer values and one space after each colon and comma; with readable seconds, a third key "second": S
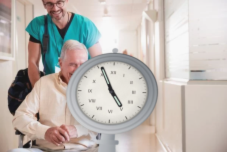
{"hour": 4, "minute": 56}
